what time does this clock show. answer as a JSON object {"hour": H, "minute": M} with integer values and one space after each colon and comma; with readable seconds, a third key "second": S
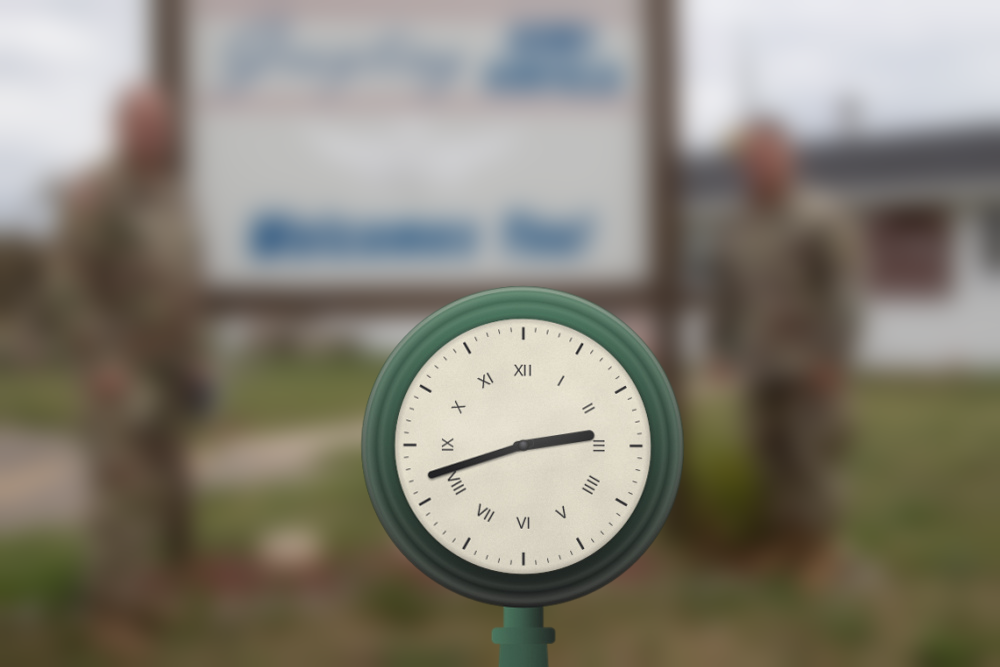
{"hour": 2, "minute": 42}
